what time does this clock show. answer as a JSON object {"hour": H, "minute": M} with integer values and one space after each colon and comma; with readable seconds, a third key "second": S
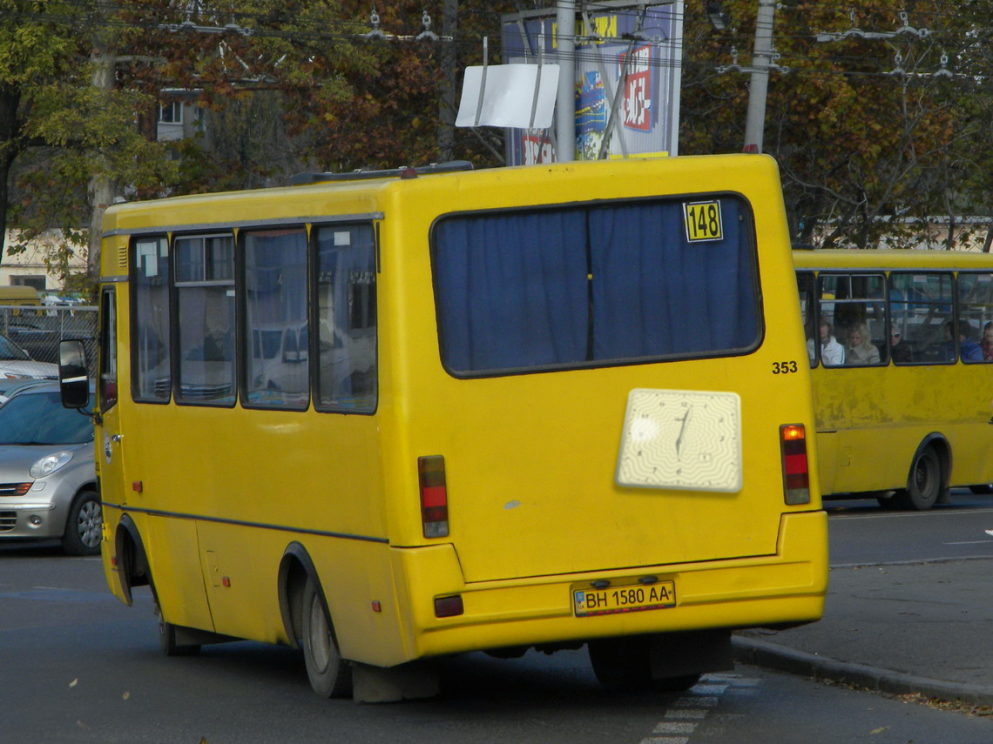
{"hour": 6, "minute": 2}
